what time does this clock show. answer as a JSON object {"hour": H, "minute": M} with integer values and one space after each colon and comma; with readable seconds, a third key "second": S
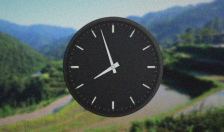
{"hour": 7, "minute": 57}
